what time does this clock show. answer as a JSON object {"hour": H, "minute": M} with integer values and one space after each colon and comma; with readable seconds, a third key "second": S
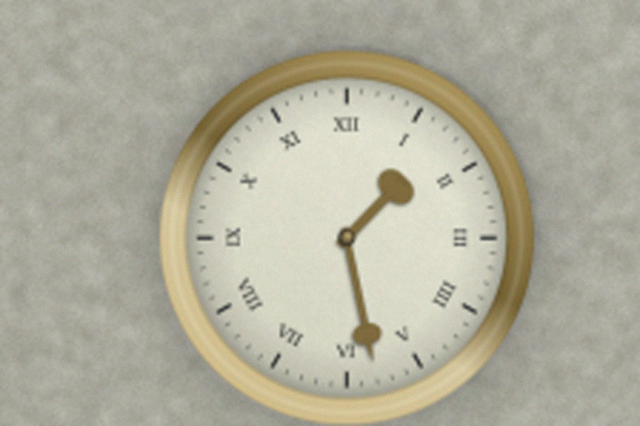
{"hour": 1, "minute": 28}
